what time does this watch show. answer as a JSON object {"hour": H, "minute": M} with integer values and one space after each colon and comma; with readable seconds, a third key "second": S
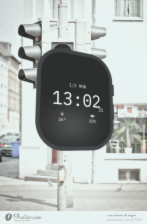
{"hour": 13, "minute": 2}
